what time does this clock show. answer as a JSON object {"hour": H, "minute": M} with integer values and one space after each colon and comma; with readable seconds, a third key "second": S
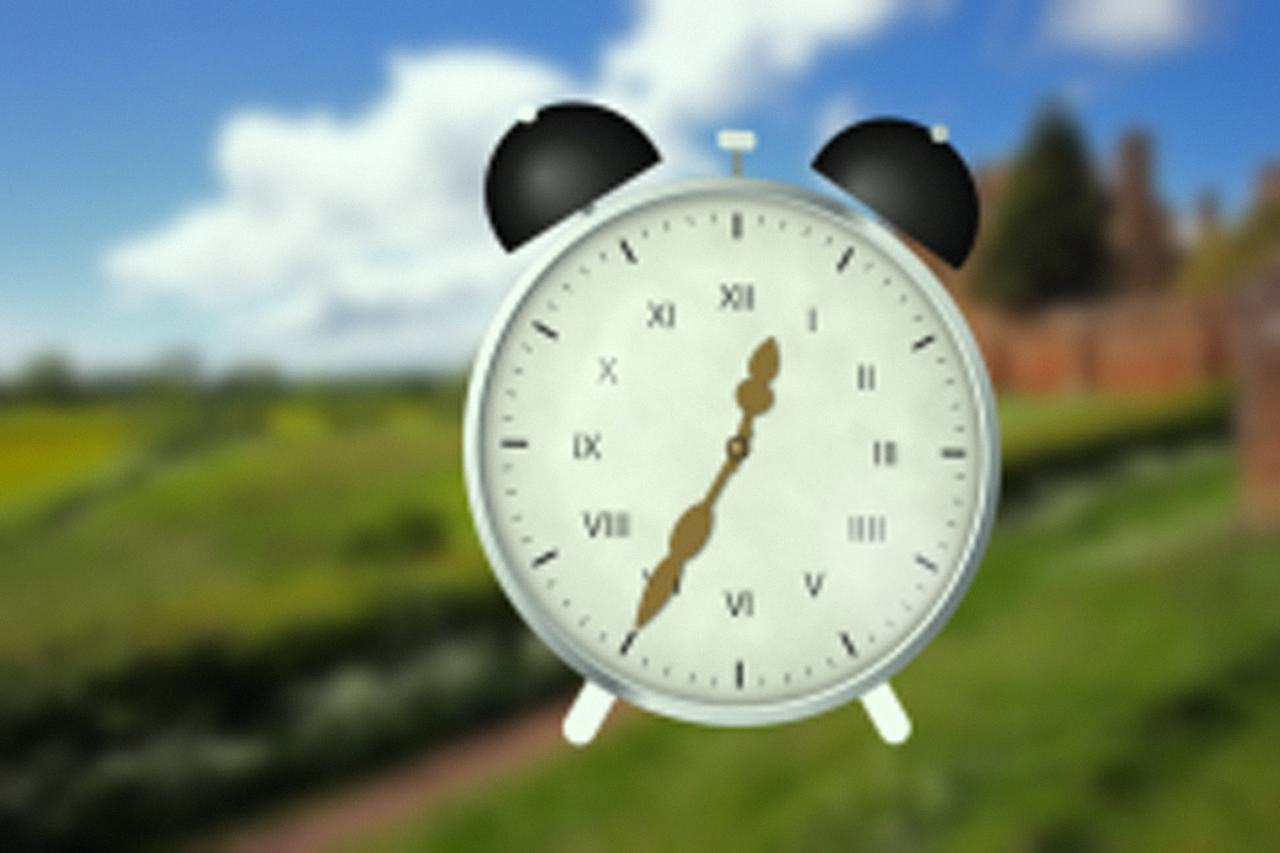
{"hour": 12, "minute": 35}
